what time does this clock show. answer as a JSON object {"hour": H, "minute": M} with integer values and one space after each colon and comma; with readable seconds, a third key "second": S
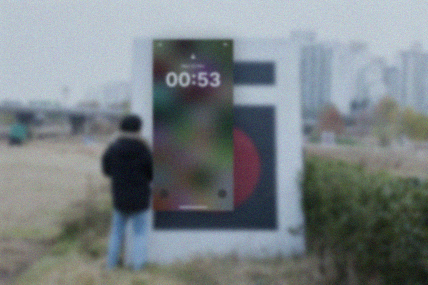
{"hour": 0, "minute": 53}
